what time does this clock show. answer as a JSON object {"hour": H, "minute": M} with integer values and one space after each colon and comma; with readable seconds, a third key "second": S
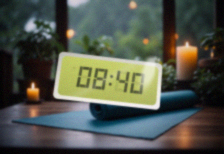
{"hour": 8, "minute": 40}
